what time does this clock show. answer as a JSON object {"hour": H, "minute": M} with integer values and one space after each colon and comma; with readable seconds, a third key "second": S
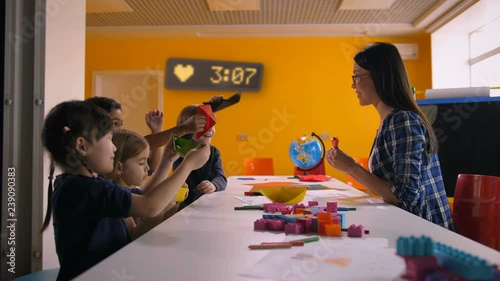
{"hour": 3, "minute": 7}
